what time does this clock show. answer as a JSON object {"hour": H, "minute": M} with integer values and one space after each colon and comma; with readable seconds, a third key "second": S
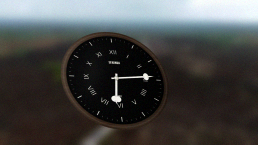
{"hour": 6, "minute": 14}
